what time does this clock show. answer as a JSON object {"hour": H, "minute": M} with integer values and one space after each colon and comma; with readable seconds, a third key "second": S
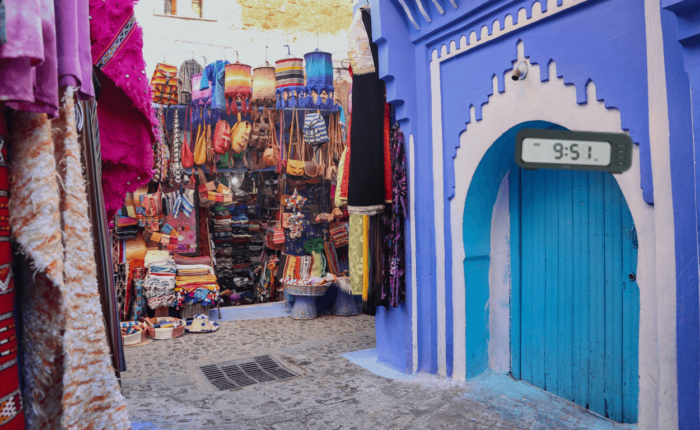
{"hour": 9, "minute": 51}
